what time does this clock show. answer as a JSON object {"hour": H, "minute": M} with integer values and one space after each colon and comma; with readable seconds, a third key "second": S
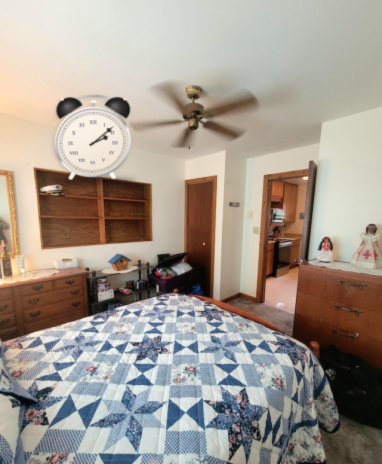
{"hour": 2, "minute": 8}
